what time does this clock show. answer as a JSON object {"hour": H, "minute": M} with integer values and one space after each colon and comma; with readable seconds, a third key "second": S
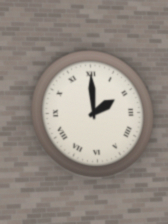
{"hour": 2, "minute": 0}
